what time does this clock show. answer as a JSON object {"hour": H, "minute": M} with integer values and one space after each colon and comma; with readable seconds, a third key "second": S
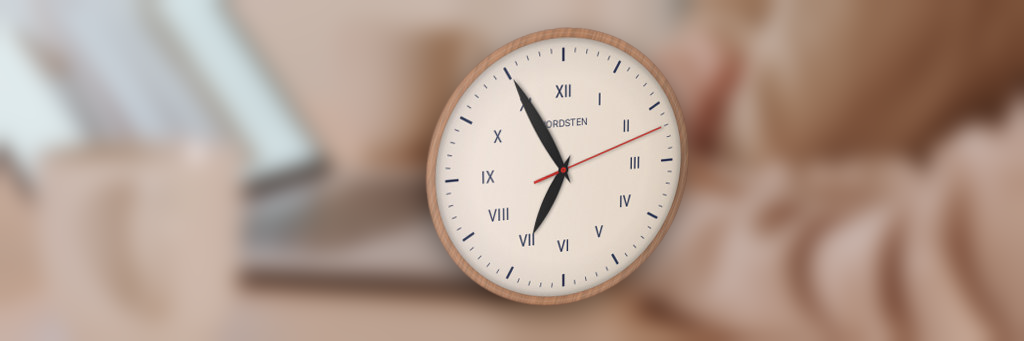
{"hour": 6, "minute": 55, "second": 12}
